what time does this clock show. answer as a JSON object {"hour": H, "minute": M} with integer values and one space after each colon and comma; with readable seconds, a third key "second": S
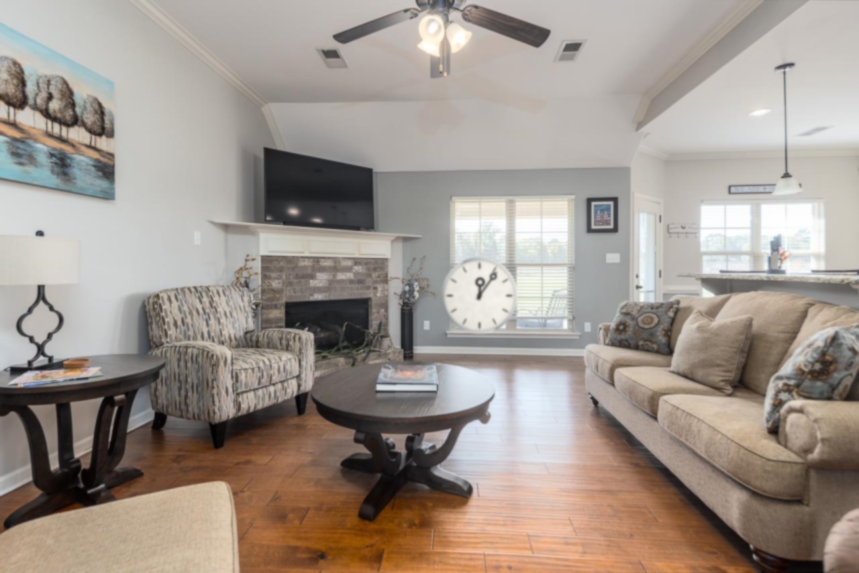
{"hour": 12, "minute": 6}
